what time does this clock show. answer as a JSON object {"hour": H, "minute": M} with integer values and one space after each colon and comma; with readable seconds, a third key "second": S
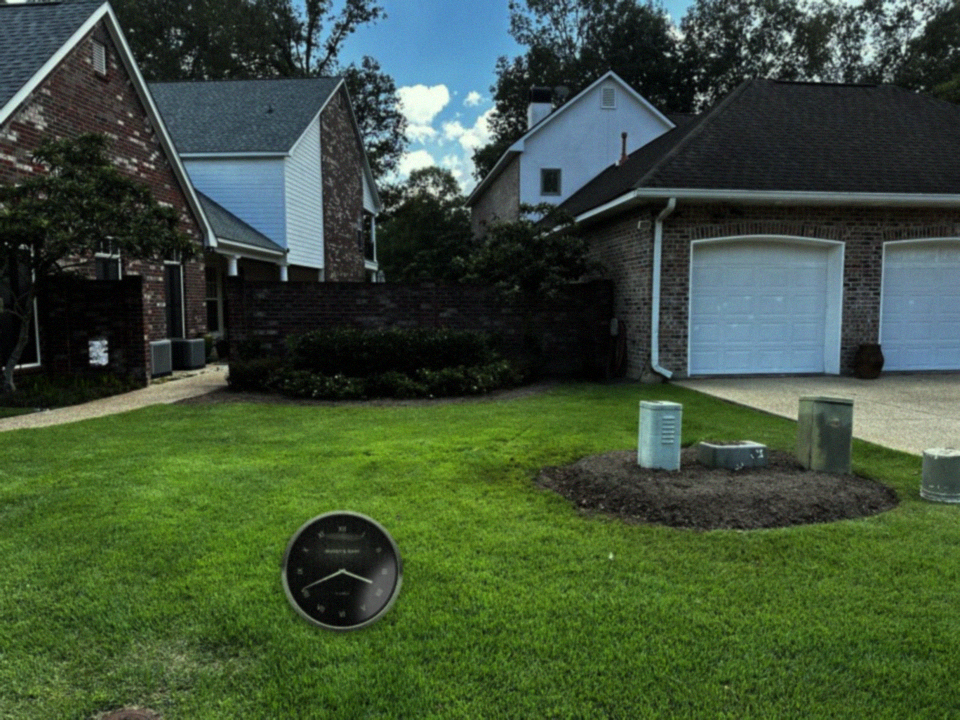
{"hour": 3, "minute": 41}
